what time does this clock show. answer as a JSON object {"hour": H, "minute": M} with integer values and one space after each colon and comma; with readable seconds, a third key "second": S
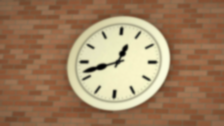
{"hour": 12, "minute": 42}
